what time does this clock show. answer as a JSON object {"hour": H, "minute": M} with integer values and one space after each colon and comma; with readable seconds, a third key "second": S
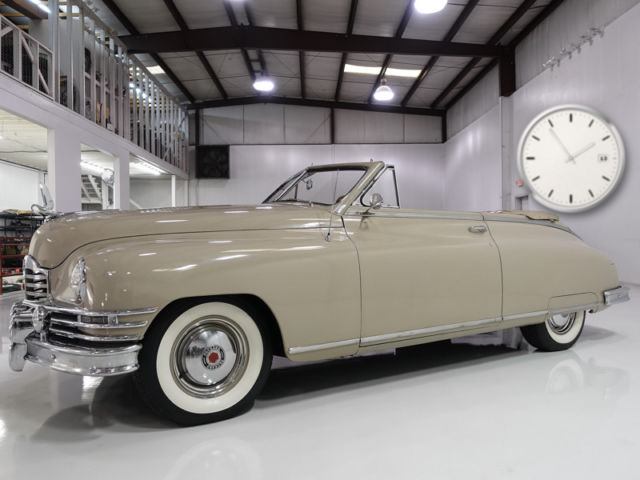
{"hour": 1, "minute": 54}
